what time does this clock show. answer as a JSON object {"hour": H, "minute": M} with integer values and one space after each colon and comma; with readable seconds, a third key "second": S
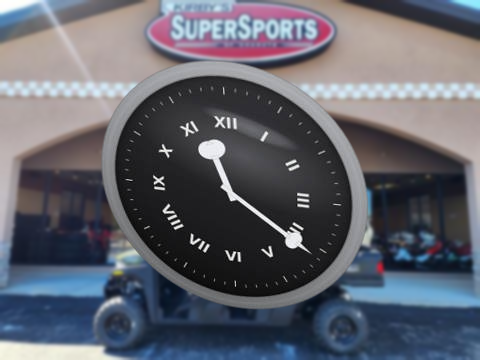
{"hour": 11, "minute": 21}
